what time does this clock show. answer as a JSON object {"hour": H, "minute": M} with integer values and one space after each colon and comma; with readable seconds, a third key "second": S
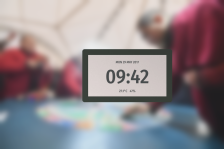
{"hour": 9, "minute": 42}
